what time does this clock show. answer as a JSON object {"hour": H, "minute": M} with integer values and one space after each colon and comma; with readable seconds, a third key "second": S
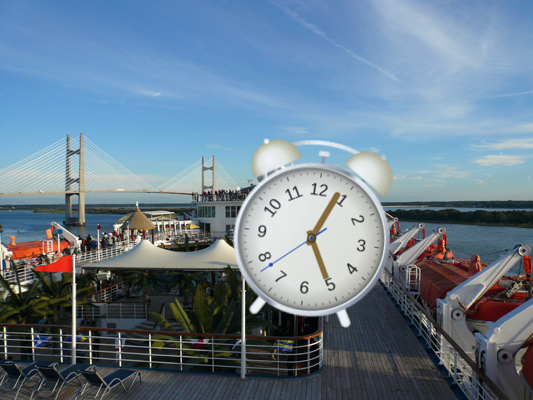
{"hour": 5, "minute": 3, "second": 38}
